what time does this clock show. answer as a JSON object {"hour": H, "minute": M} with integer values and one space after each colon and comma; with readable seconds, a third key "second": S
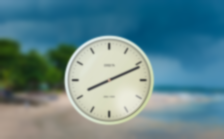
{"hour": 8, "minute": 11}
